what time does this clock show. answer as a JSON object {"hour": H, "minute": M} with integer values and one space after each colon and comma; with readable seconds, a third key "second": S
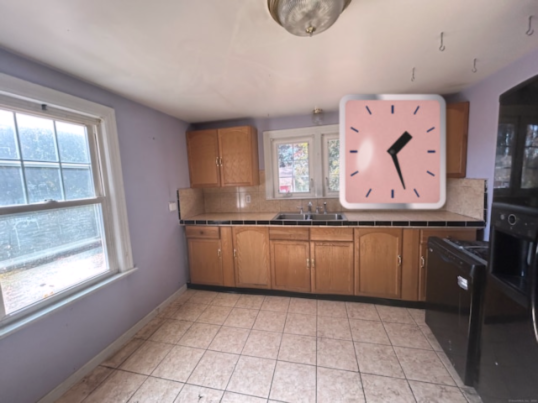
{"hour": 1, "minute": 27}
